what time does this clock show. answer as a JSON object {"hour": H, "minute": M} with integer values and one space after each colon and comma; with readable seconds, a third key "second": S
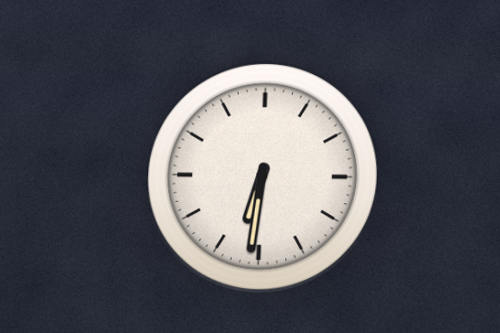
{"hour": 6, "minute": 31}
